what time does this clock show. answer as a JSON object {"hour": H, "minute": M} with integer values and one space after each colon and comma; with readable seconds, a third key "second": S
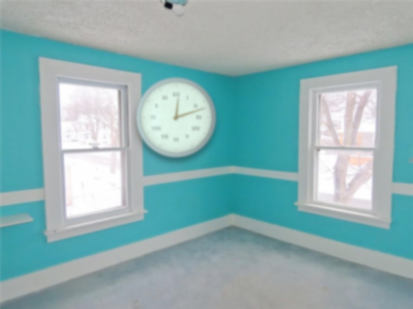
{"hour": 12, "minute": 12}
